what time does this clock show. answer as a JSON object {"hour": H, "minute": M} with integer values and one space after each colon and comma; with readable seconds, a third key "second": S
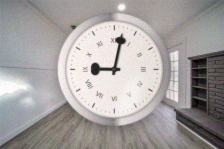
{"hour": 9, "minute": 2}
